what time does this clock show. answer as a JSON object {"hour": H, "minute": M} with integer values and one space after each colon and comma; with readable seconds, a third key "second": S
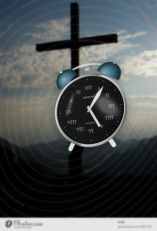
{"hour": 5, "minute": 6}
